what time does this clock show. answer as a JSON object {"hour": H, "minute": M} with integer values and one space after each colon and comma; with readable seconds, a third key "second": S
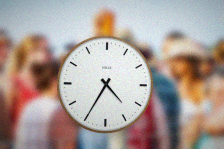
{"hour": 4, "minute": 35}
